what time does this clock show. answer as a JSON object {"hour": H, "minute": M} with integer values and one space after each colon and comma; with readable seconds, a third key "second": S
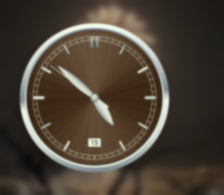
{"hour": 4, "minute": 51, "second": 51}
